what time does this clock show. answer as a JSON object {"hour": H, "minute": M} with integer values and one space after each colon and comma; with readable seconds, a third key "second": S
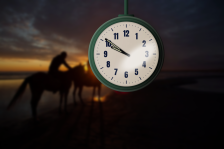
{"hour": 9, "minute": 51}
